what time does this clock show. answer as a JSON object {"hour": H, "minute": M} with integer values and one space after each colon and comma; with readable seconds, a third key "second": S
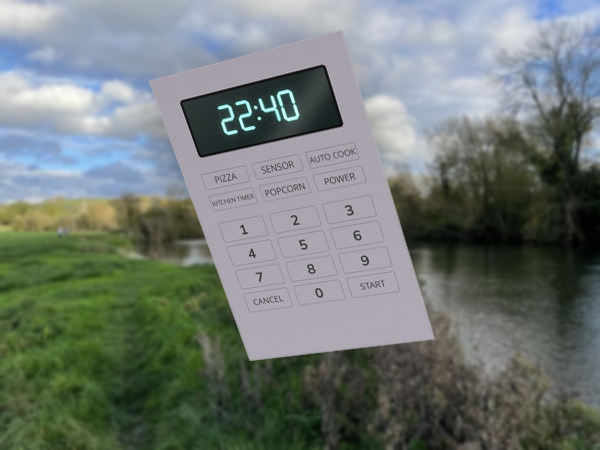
{"hour": 22, "minute": 40}
